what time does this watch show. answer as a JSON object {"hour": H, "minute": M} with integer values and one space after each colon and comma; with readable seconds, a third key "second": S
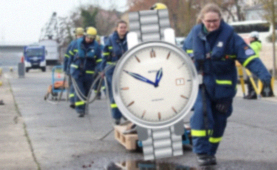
{"hour": 12, "minute": 50}
